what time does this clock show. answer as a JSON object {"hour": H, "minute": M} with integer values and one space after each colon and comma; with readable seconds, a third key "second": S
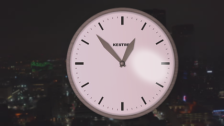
{"hour": 12, "minute": 53}
